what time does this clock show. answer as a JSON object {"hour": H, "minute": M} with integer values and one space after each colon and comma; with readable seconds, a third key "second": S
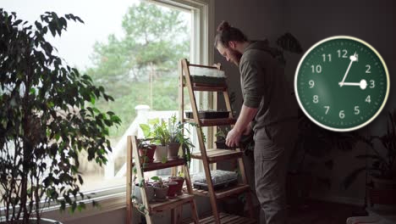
{"hour": 3, "minute": 4}
